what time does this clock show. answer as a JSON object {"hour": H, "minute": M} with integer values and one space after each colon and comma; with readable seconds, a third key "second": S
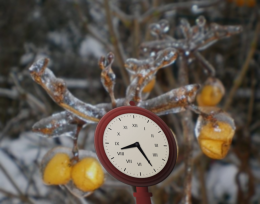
{"hour": 8, "minute": 25}
